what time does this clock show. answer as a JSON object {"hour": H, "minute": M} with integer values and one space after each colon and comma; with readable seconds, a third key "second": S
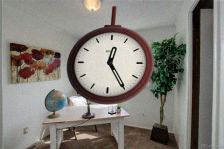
{"hour": 12, "minute": 25}
